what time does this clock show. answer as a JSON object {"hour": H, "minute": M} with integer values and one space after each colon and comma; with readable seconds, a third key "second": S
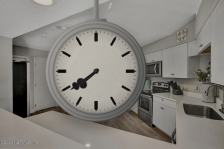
{"hour": 7, "minute": 39}
